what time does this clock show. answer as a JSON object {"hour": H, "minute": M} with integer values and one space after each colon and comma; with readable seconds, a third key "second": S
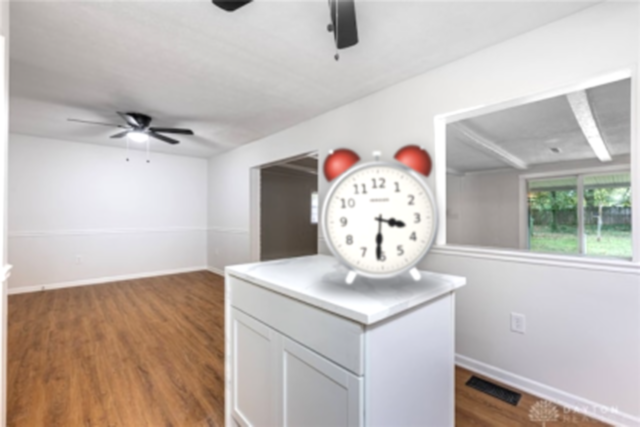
{"hour": 3, "minute": 31}
